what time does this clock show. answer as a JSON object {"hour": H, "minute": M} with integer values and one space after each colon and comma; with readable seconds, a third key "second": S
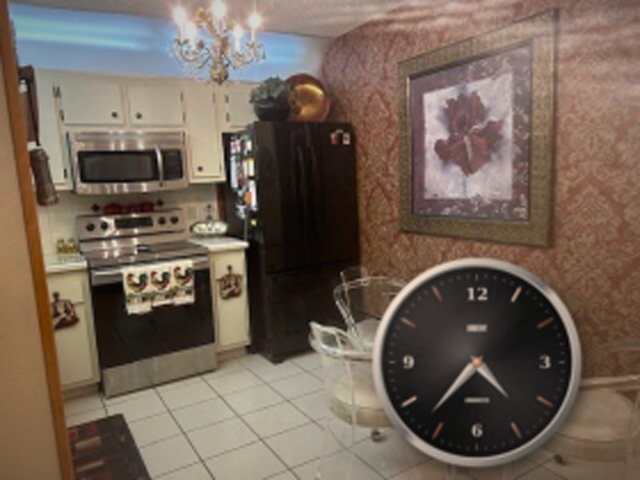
{"hour": 4, "minute": 37}
